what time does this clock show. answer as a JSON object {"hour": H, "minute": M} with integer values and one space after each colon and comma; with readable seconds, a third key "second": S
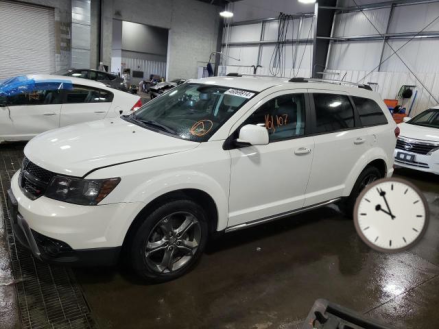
{"hour": 9, "minute": 56}
